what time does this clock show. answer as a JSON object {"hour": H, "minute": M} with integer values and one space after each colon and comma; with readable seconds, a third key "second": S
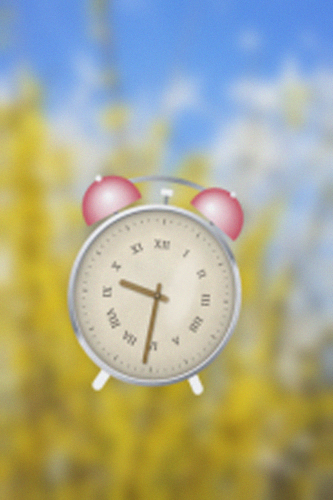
{"hour": 9, "minute": 31}
